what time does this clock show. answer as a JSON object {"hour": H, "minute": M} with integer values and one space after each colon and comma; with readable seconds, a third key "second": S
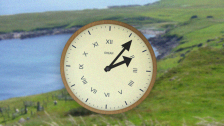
{"hour": 2, "minute": 6}
